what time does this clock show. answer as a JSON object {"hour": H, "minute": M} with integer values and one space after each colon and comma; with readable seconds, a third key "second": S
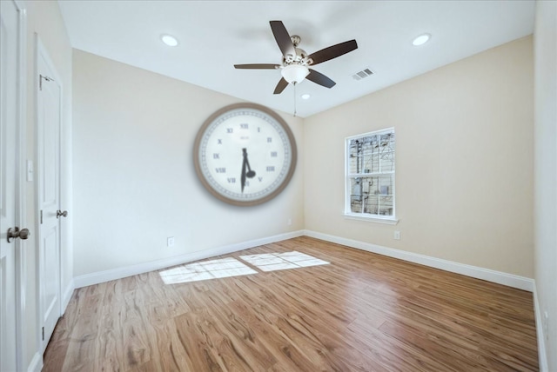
{"hour": 5, "minute": 31}
